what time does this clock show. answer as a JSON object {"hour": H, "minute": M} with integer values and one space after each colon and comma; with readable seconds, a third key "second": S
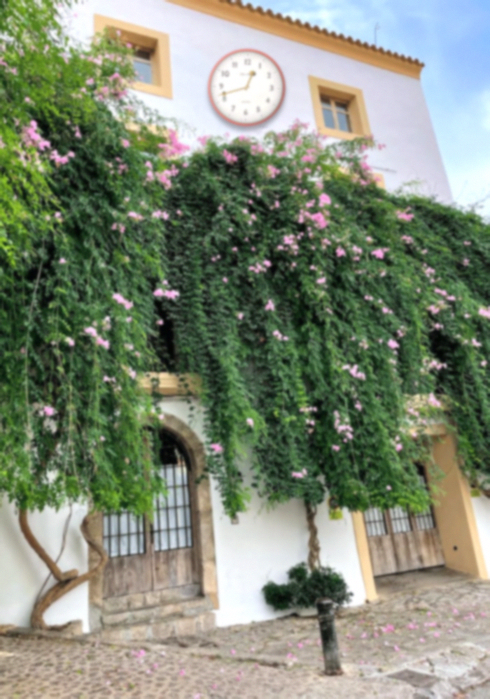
{"hour": 12, "minute": 42}
